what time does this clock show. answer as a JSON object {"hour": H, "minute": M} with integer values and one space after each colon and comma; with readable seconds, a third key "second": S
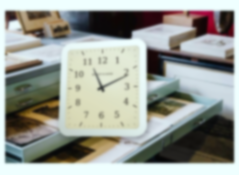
{"hour": 11, "minute": 11}
